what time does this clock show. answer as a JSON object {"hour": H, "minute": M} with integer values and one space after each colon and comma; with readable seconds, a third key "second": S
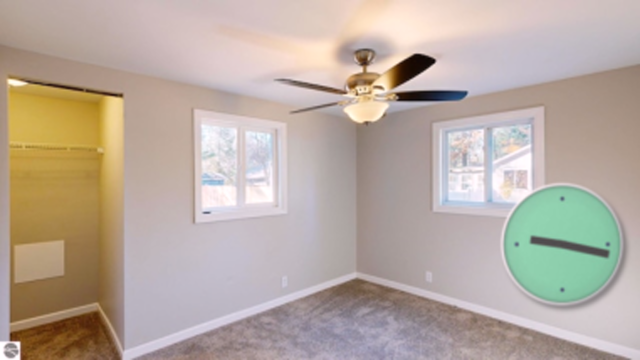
{"hour": 9, "minute": 17}
